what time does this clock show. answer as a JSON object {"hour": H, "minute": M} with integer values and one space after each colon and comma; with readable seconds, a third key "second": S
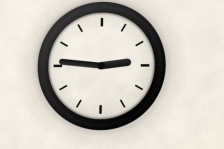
{"hour": 2, "minute": 46}
